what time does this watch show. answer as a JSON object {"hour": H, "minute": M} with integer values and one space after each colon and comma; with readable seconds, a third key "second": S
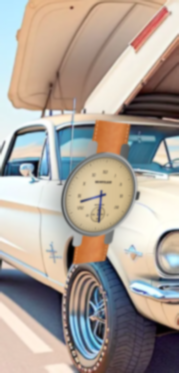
{"hour": 8, "minute": 29}
